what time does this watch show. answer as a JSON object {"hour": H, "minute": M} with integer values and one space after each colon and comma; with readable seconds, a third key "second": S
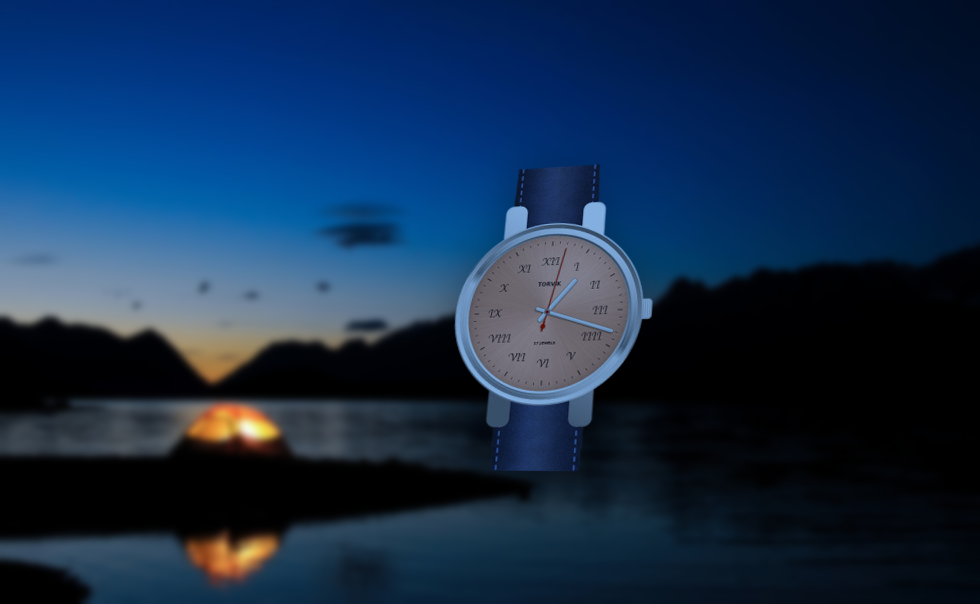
{"hour": 1, "minute": 18, "second": 2}
